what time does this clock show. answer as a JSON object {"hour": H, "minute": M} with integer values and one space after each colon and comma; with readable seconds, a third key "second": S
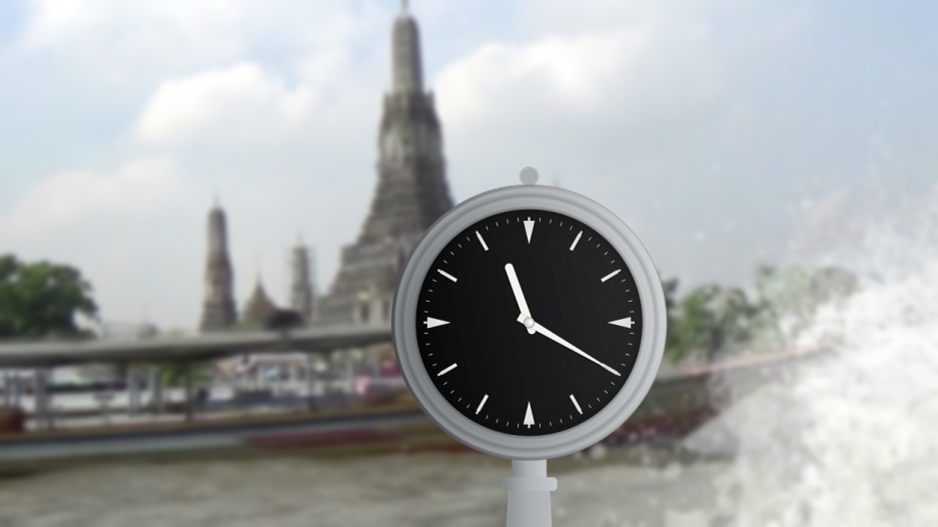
{"hour": 11, "minute": 20}
